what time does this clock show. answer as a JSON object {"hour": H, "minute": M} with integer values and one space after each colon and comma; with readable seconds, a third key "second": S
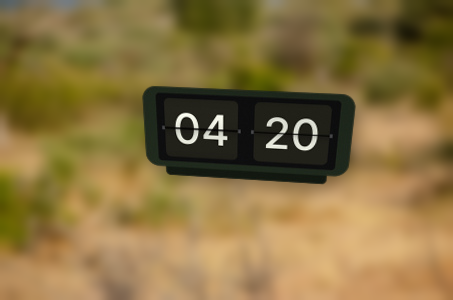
{"hour": 4, "minute": 20}
